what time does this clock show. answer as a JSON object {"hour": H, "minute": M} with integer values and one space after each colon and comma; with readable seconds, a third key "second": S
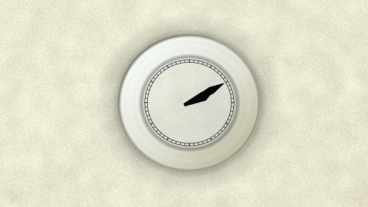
{"hour": 2, "minute": 10}
